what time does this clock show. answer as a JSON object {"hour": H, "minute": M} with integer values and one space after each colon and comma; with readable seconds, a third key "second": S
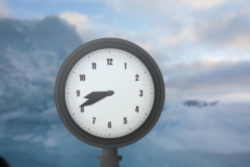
{"hour": 8, "minute": 41}
